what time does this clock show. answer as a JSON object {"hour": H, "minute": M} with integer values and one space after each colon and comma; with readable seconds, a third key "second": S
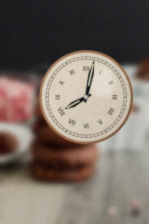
{"hour": 8, "minute": 2}
